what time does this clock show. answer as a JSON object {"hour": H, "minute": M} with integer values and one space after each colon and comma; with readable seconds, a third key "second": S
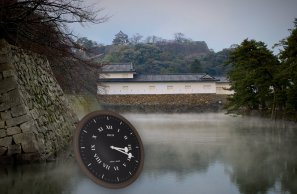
{"hour": 3, "minute": 19}
